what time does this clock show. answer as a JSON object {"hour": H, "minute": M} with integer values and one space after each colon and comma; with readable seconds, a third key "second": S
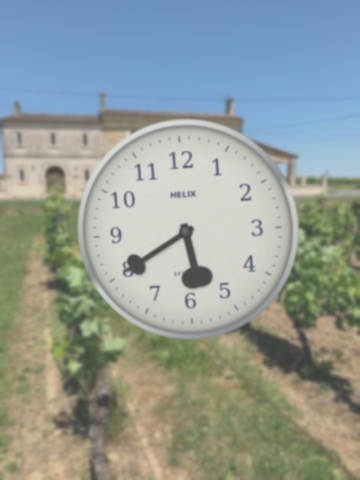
{"hour": 5, "minute": 40}
